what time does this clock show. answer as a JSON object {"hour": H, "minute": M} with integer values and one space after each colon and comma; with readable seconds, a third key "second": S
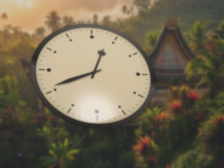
{"hour": 12, "minute": 41}
